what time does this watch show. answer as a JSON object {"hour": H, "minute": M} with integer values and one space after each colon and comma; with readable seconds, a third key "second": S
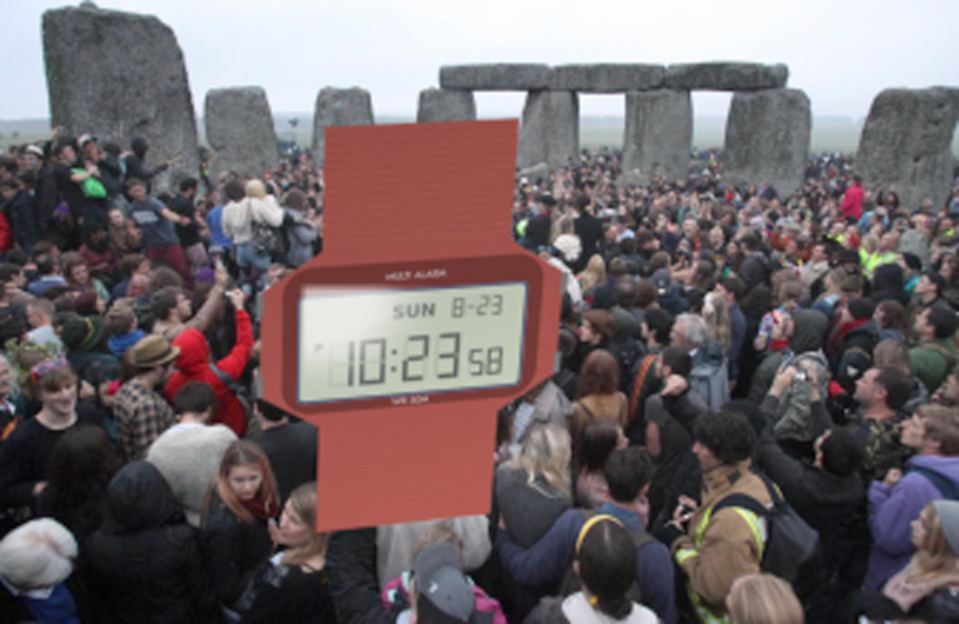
{"hour": 10, "minute": 23, "second": 58}
